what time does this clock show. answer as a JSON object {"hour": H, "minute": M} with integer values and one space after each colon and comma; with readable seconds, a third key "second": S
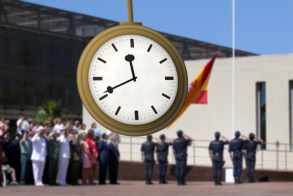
{"hour": 11, "minute": 41}
